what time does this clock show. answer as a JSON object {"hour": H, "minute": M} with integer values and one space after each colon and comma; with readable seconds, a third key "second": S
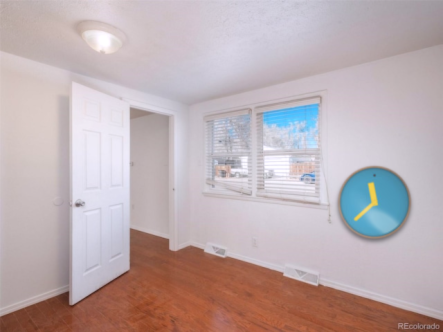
{"hour": 11, "minute": 38}
